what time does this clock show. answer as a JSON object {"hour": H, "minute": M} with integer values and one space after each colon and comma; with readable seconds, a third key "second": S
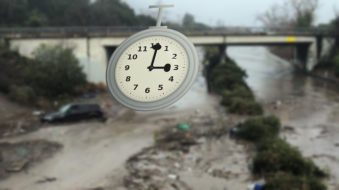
{"hour": 3, "minute": 1}
